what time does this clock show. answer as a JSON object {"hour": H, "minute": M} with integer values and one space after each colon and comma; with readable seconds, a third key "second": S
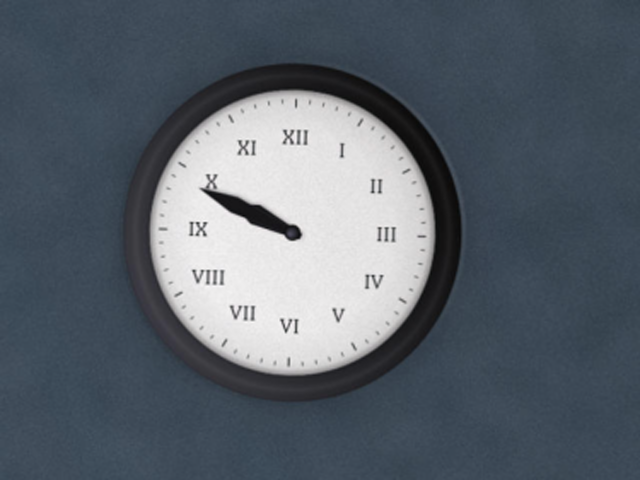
{"hour": 9, "minute": 49}
